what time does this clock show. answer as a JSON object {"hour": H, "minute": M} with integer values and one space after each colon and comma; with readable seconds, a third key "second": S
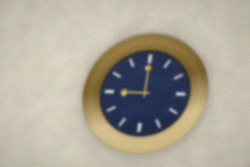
{"hour": 9, "minute": 0}
